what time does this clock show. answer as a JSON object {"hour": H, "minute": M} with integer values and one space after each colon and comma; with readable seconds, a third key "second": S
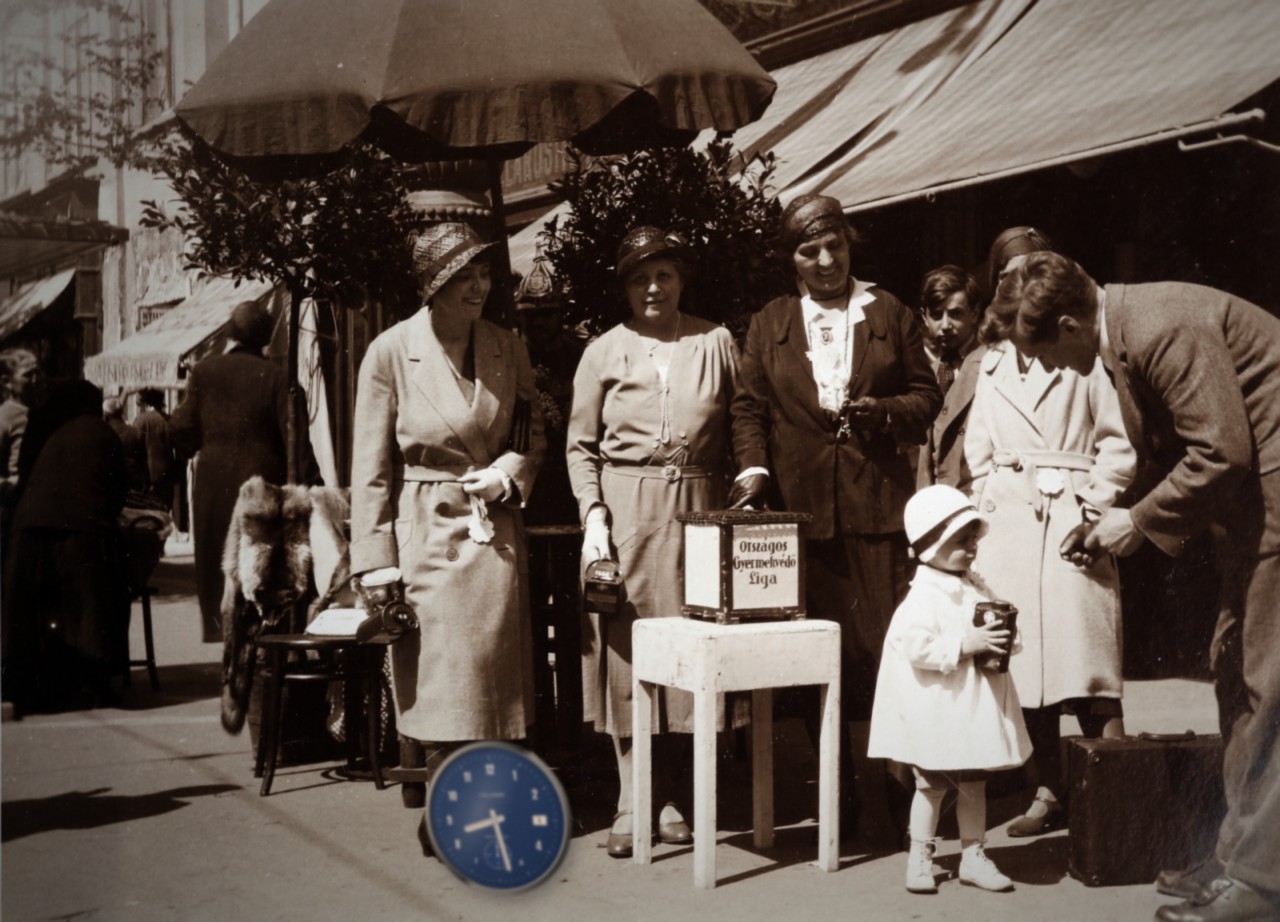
{"hour": 8, "minute": 28}
